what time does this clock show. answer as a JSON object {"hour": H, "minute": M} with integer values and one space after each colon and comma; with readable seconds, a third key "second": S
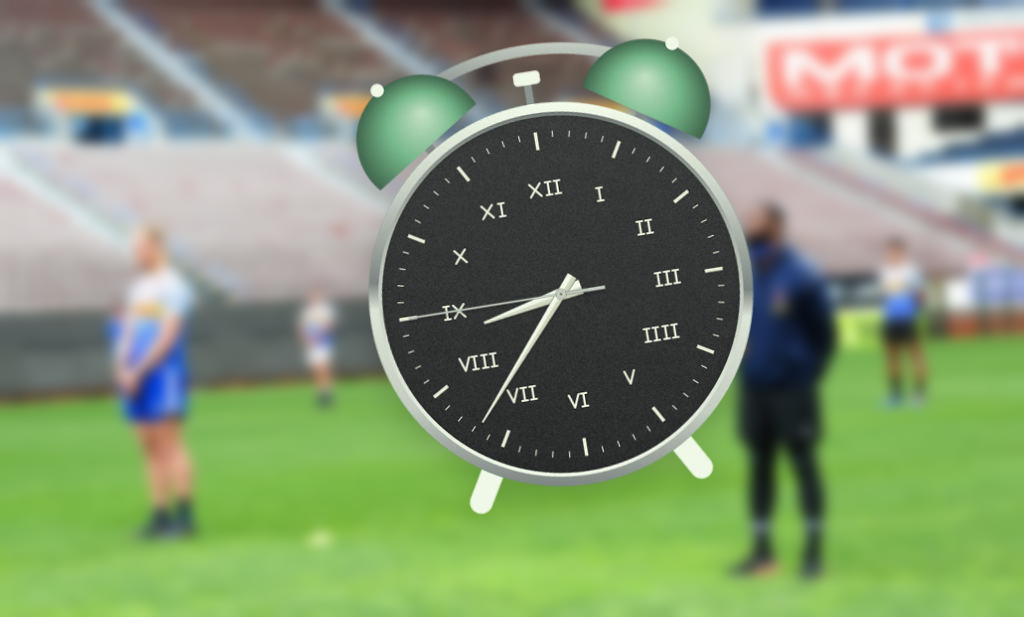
{"hour": 8, "minute": 36, "second": 45}
